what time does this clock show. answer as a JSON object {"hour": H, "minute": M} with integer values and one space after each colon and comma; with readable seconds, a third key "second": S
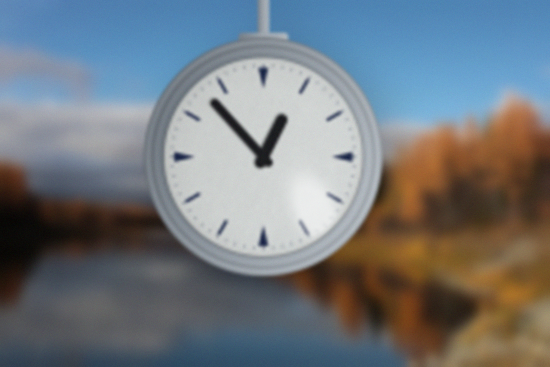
{"hour": 12, "minute": 53}
